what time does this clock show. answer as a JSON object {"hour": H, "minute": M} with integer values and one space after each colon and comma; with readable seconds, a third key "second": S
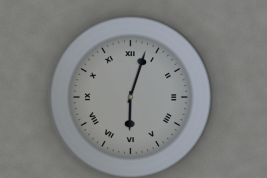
{"hour": 6, "minute": 3}
